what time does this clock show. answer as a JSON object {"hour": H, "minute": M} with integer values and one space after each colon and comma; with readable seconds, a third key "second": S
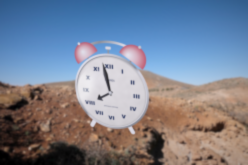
{"hour": 7, "minute": 58}
